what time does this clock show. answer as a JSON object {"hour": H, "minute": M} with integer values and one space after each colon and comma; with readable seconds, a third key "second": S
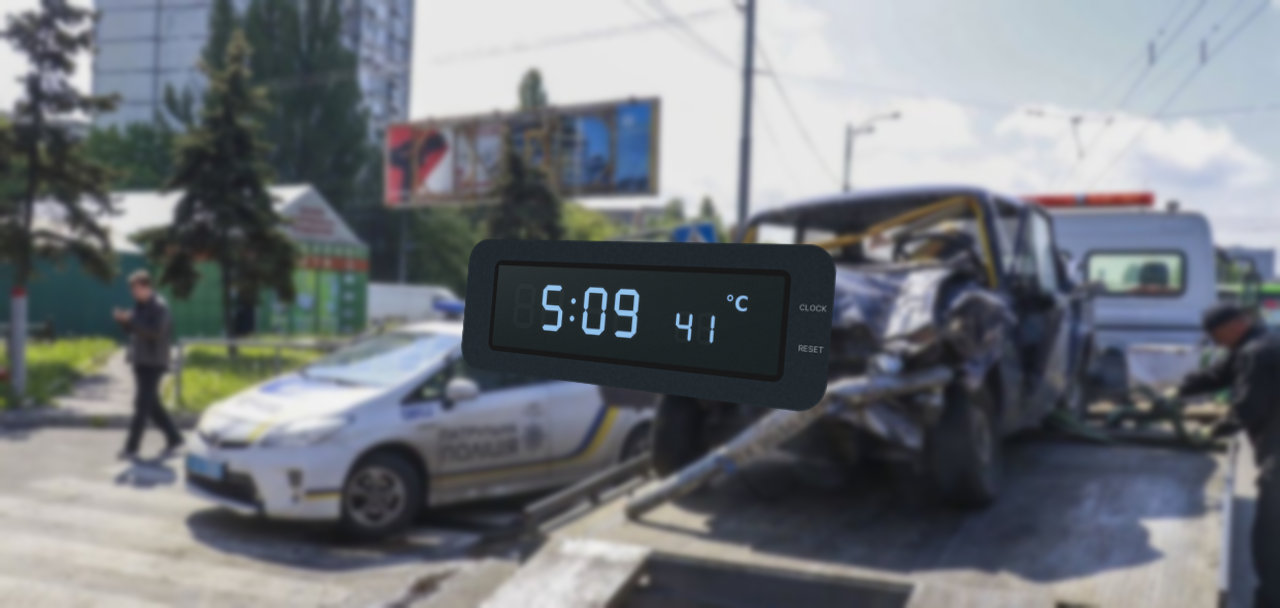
{"hour": 5, "minute": 9}
